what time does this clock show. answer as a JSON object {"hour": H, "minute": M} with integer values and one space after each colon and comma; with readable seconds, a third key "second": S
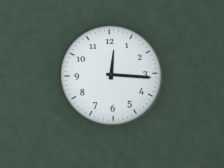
{"hour": 12, "minute": 16}
